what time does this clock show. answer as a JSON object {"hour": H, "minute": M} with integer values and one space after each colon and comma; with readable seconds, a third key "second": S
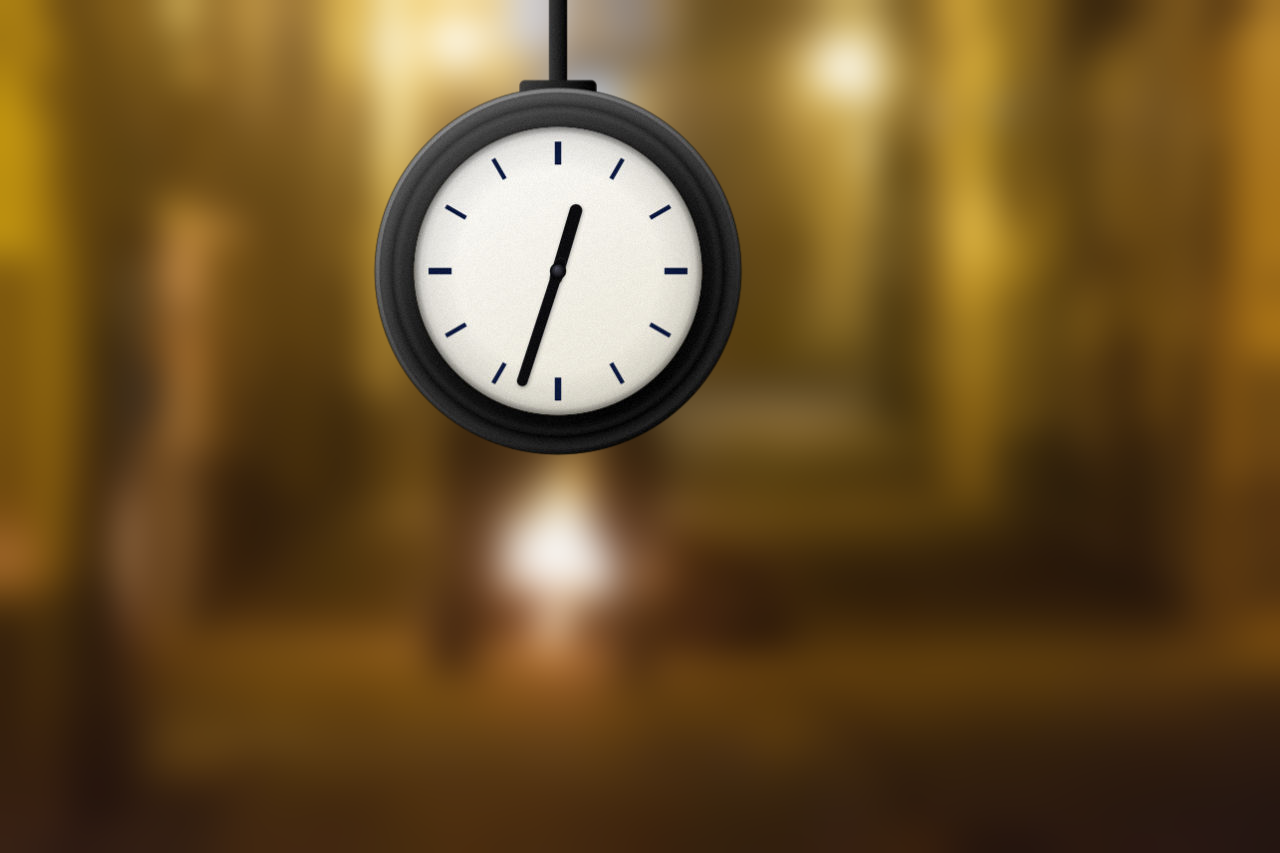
{"hour": 12, "minute": 33}
